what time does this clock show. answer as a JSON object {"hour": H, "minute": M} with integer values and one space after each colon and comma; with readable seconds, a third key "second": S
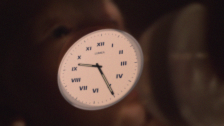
{"hour": 9, "minute": 25}
